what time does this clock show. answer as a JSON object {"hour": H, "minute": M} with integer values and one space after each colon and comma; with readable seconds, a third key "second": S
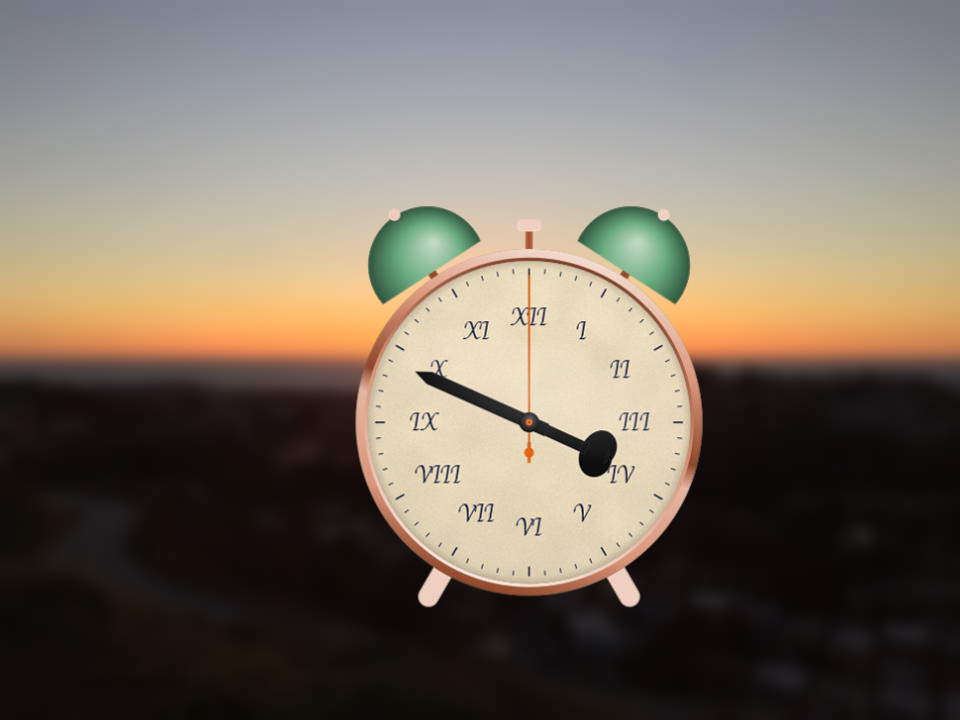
{"hour": 3, "minute": 49, "second": 0}
